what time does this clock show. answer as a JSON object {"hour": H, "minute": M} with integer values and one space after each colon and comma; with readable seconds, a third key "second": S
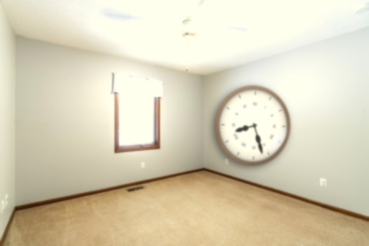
{"hour": 8, "minute": 27}
